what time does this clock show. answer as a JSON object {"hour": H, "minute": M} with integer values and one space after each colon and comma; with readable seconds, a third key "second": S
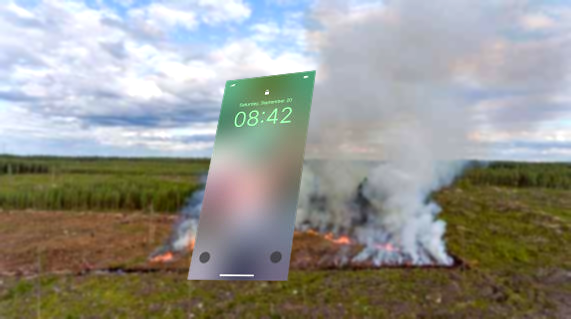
{"hour": 8, "minute": 42}
